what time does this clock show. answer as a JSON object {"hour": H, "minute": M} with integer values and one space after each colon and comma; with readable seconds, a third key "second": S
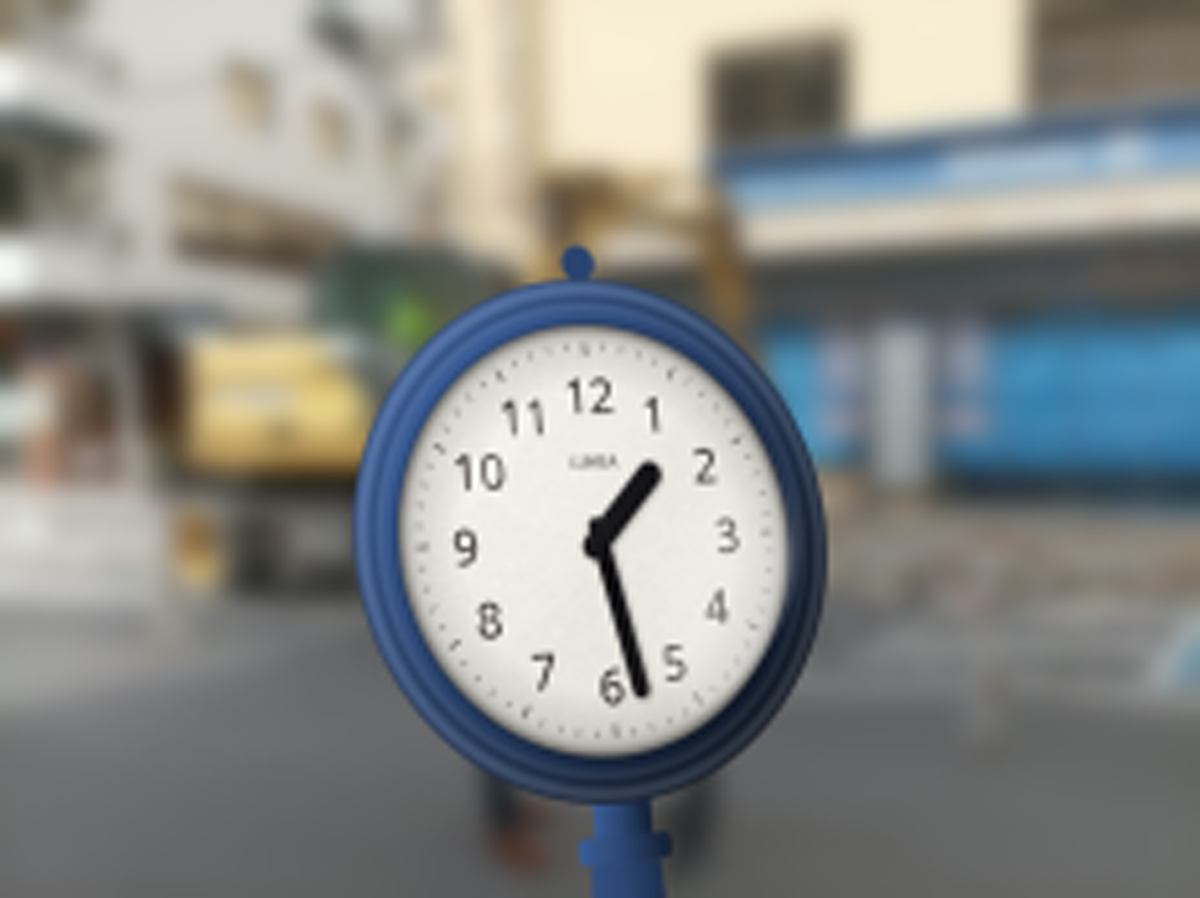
{"hour": 1, "minute": 28}
